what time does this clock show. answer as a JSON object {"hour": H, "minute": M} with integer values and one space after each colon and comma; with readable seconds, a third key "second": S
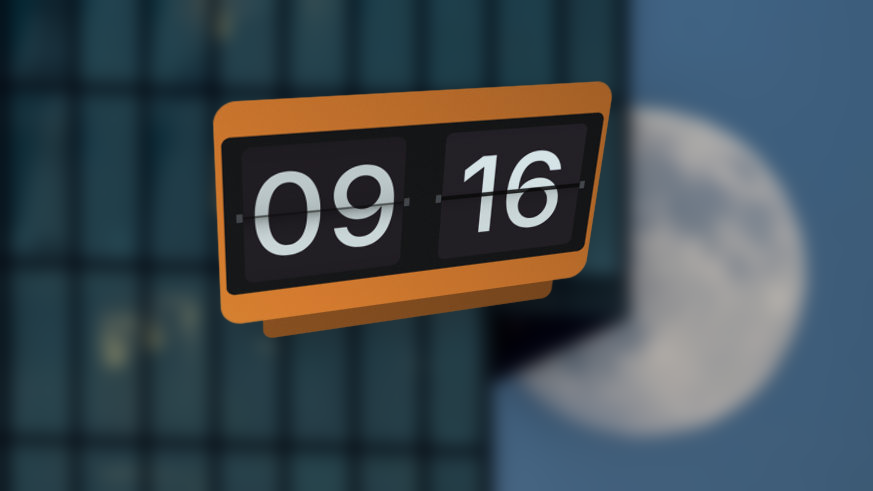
{"hour": 9, "minute": 16}
